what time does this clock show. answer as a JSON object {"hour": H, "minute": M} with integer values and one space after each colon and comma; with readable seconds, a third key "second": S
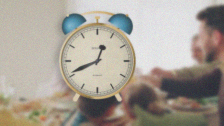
{"hour": 12, "minute": 41}
